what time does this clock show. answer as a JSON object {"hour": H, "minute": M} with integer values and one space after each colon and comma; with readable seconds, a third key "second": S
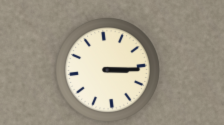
{"hour": 3, "minute": 16}
